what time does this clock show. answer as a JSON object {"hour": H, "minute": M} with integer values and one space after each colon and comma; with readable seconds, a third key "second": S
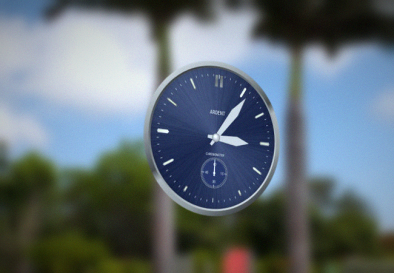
{"hour": 3, "minute": 6}
